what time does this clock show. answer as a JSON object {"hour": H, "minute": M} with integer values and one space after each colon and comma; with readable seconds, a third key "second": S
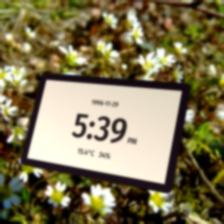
{"hour": 5, "minute": 39}
